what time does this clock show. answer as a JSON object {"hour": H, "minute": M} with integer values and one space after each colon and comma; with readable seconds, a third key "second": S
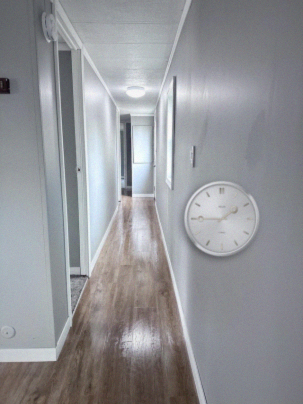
{"hour": 1, "minute": 45}
